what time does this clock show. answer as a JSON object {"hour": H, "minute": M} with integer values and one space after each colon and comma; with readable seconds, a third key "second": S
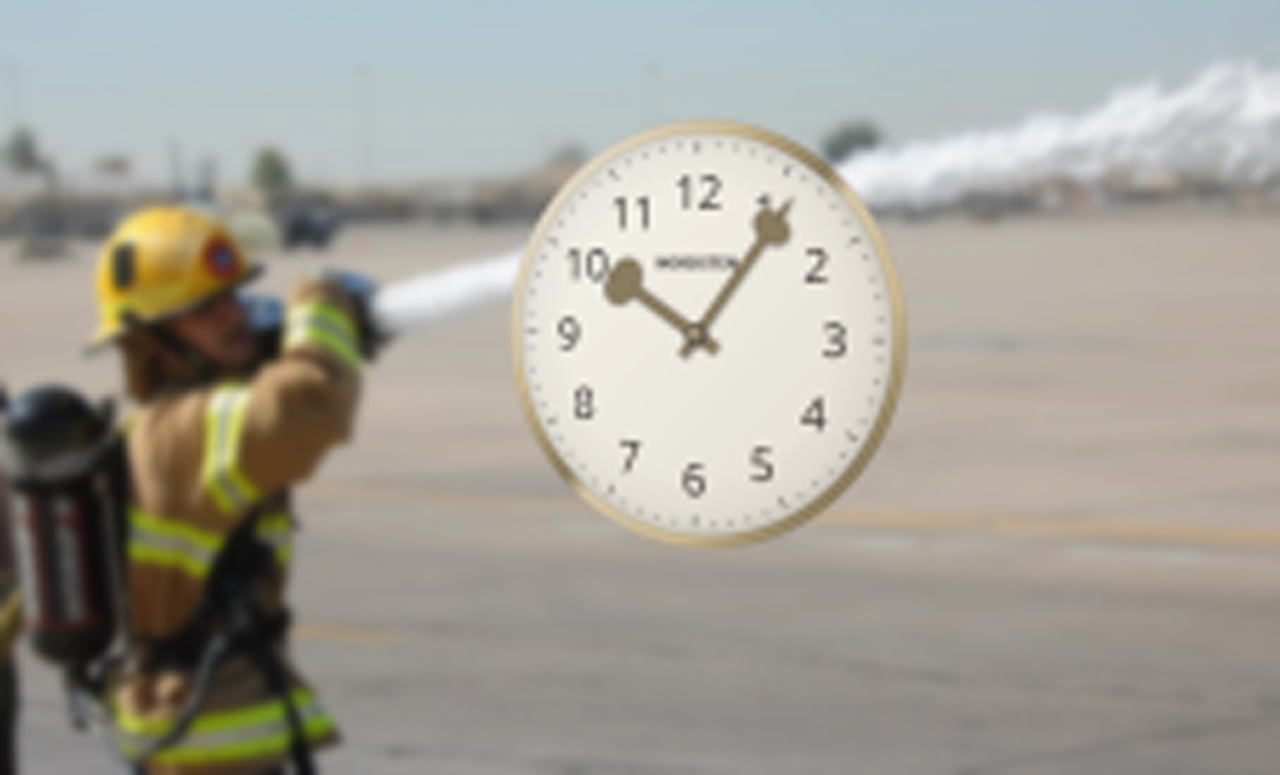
{"hour": 10, "minute": 6}
